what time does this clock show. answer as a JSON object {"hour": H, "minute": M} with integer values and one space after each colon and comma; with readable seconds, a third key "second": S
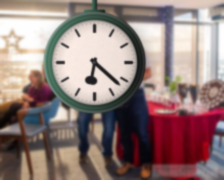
{"hour": 6, "minute": 22}
